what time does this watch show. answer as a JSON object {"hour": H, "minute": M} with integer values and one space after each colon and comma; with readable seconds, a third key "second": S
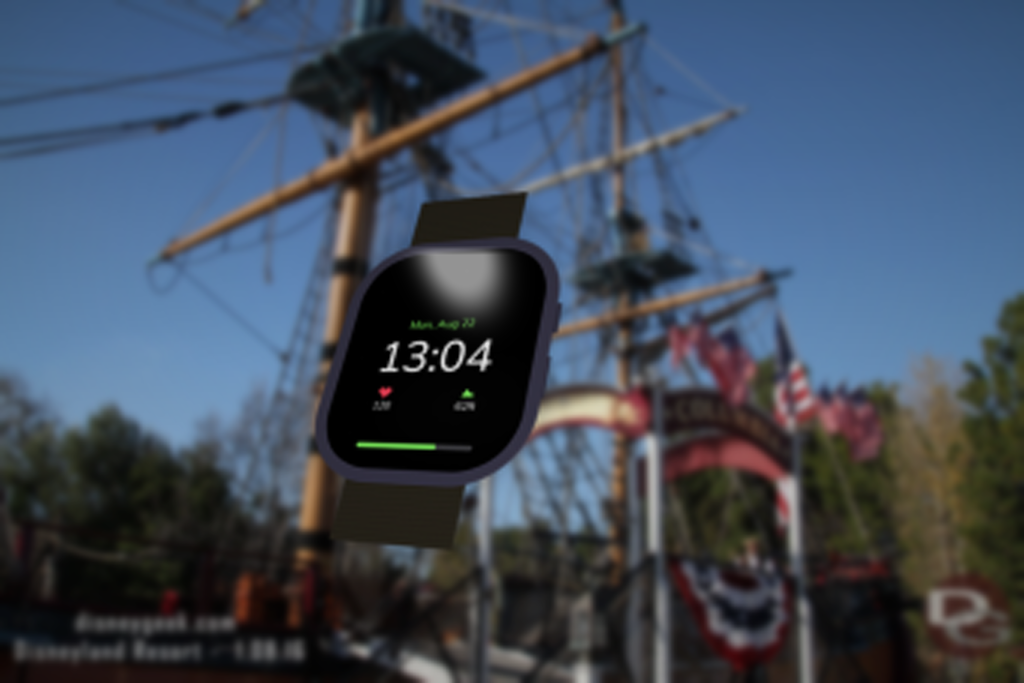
{"hour": 13, "minute": 4}
